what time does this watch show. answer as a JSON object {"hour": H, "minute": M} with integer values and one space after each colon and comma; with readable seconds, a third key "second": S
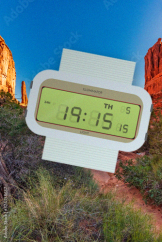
{"hour": 19, "minute": 15, "second": 15}
